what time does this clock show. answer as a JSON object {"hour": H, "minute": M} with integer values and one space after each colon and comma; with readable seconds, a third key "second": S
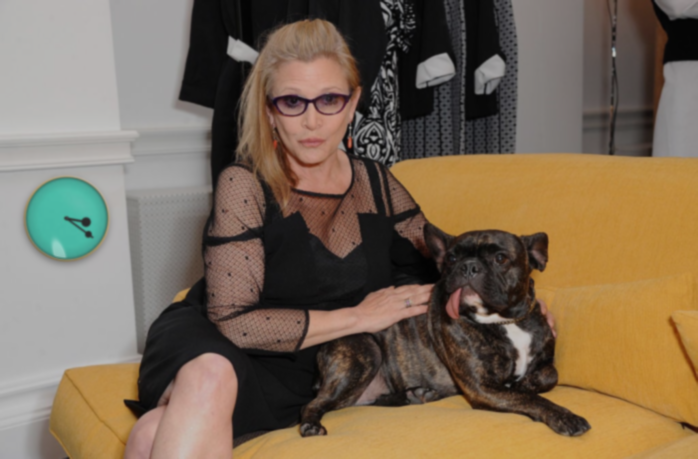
{"hour": 3, "minute": 21}
